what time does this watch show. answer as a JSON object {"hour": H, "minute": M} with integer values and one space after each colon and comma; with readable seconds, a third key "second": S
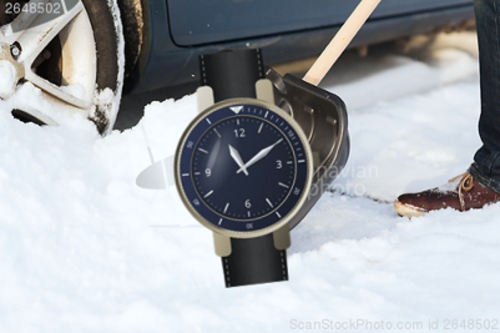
{"hour": 11, "minute": 10}
